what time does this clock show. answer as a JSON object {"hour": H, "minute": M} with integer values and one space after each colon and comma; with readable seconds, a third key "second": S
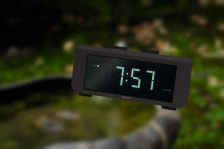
{"hour": 7, "minute": 57}
